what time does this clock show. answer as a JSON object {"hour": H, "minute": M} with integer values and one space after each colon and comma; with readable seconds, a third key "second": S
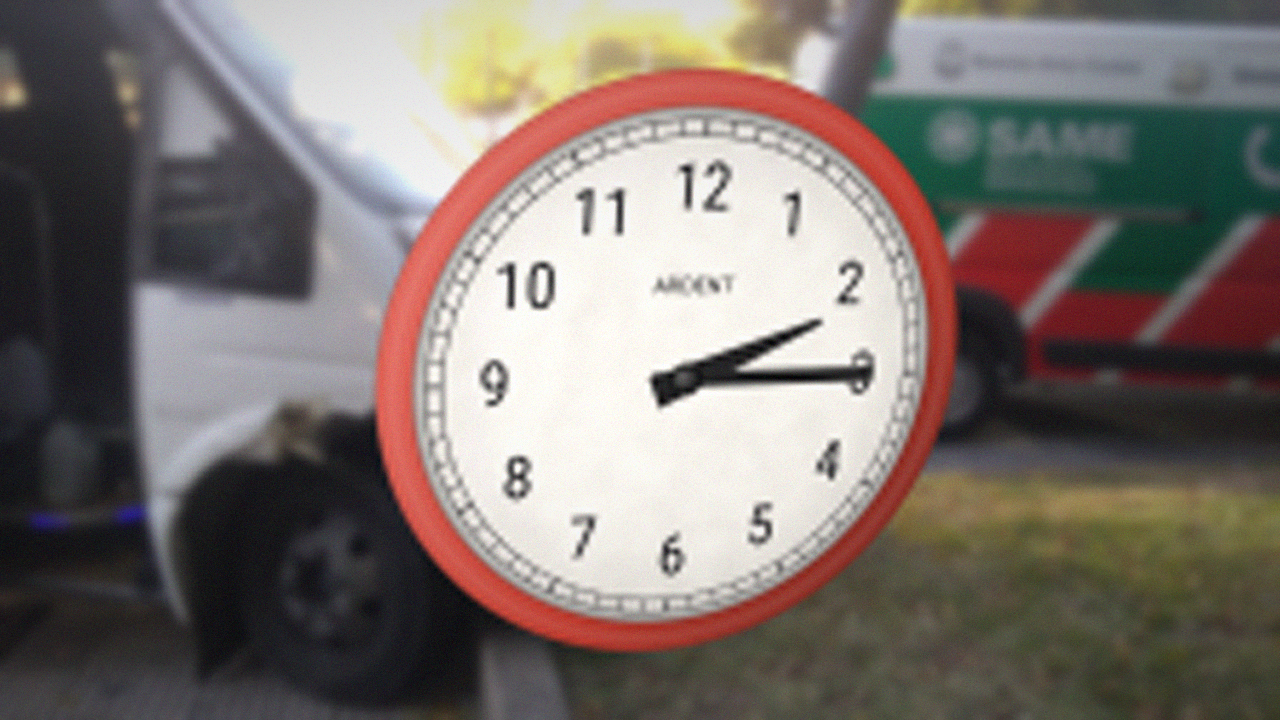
{"hour": 2, "minute": 15}
